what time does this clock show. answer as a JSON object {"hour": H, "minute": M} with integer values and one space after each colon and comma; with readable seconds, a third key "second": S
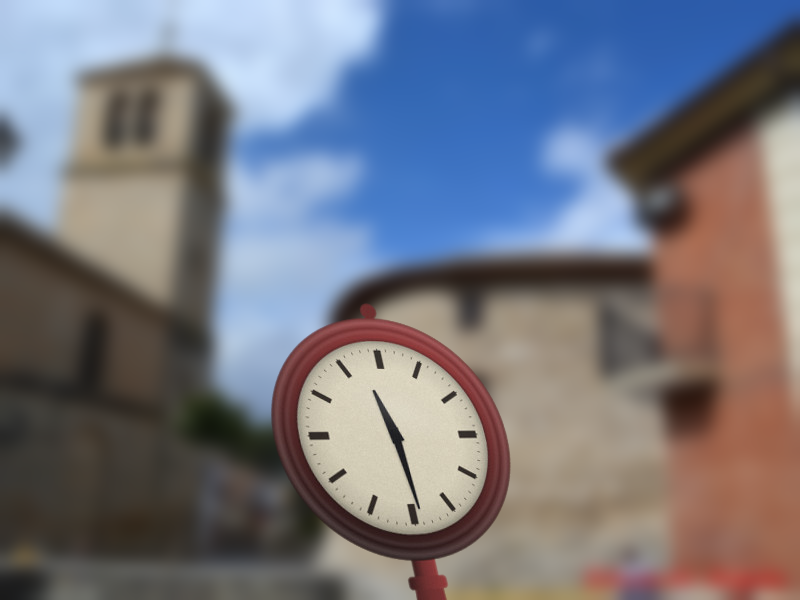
{"hour": 11, "minute": 29}
